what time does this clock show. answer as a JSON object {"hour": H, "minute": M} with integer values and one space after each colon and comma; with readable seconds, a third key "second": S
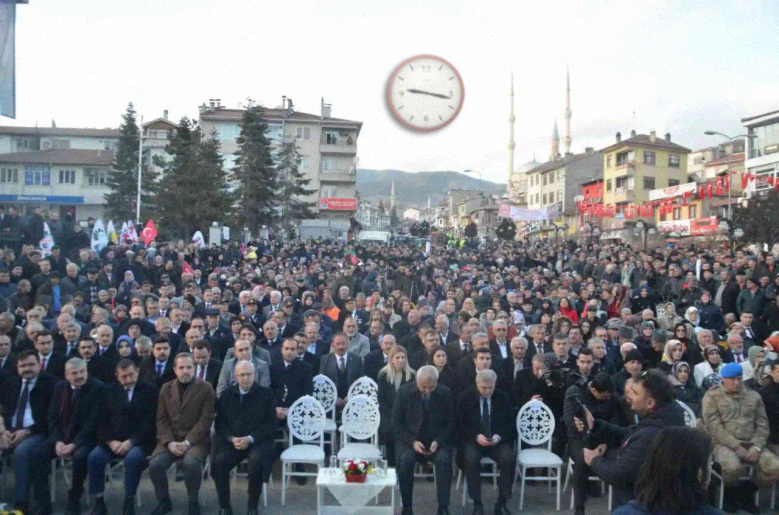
{"hour": 9, "minute": 17}
